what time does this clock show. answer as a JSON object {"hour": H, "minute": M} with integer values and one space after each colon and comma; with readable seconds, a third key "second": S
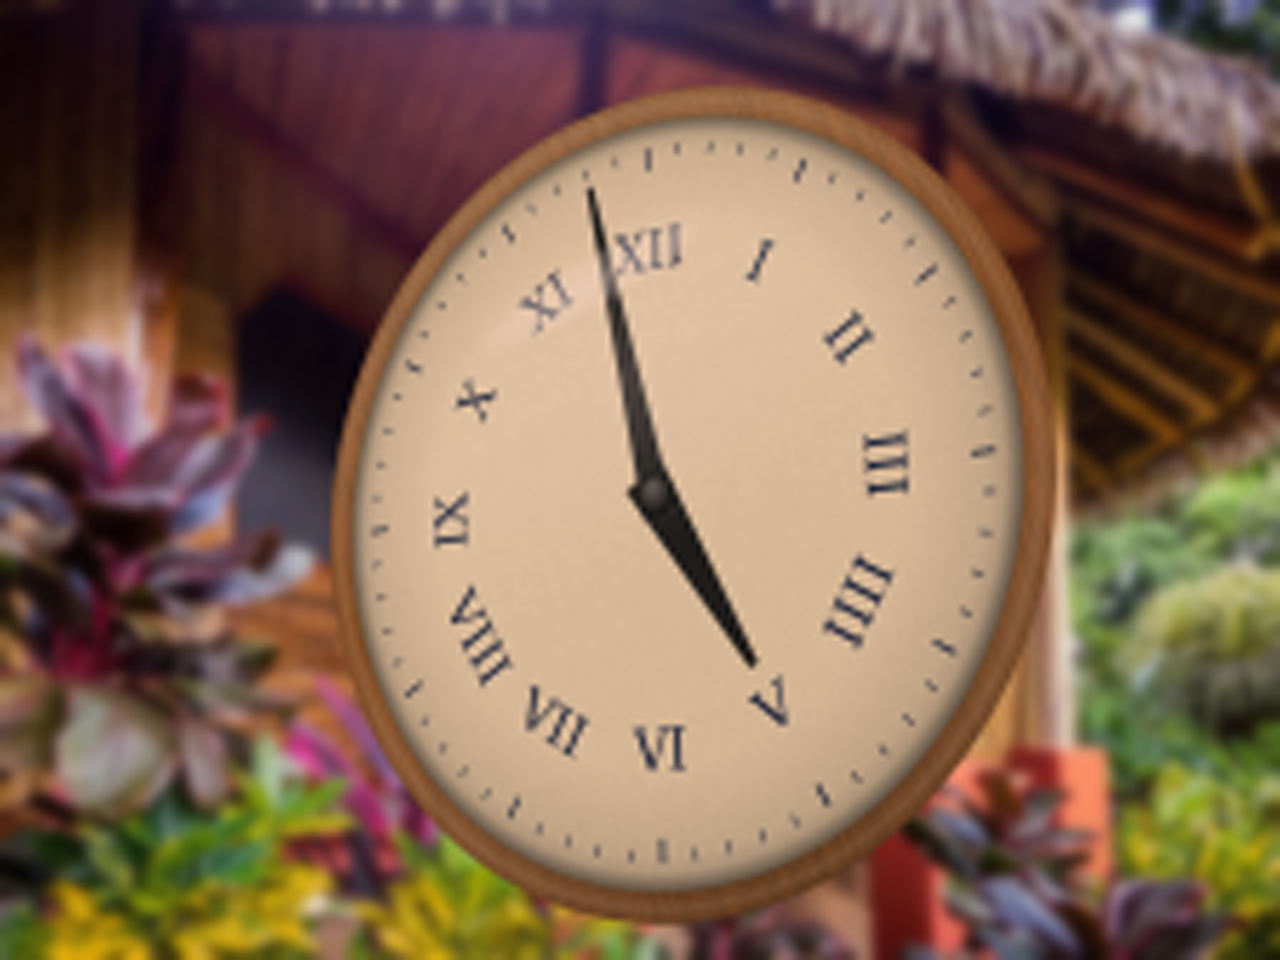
{"hour": 4, "minute": 58}
